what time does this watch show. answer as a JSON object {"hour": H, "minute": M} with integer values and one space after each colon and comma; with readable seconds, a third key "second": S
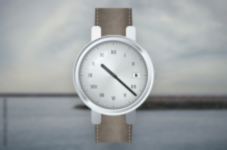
{"hour": 10, "minute": 22}
